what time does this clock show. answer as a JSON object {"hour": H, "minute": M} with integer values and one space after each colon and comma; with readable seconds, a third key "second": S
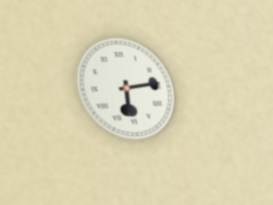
{"hour": 6, "minute": 14}
